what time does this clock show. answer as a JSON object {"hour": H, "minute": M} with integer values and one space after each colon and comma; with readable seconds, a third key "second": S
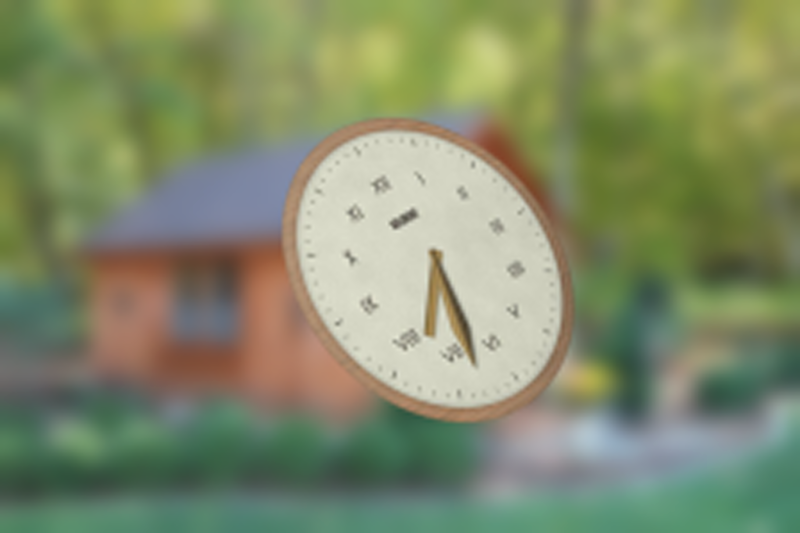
{"hour": 7, "minute": 33}
